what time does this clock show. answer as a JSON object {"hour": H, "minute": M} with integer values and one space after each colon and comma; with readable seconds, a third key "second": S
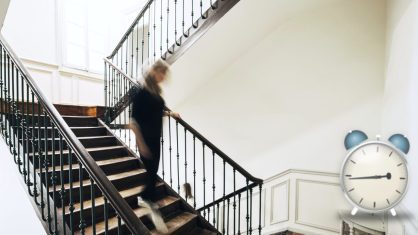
{"hour": 2, "minute": 44}
